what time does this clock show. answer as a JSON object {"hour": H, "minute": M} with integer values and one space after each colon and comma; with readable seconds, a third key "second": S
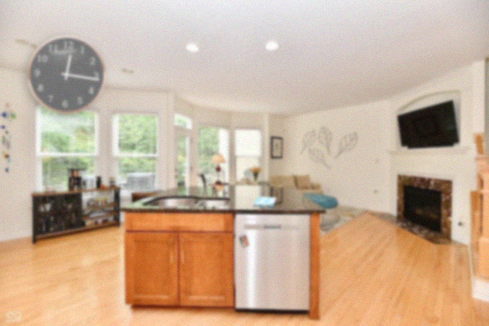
{"hour": 12, "minute": 16}
